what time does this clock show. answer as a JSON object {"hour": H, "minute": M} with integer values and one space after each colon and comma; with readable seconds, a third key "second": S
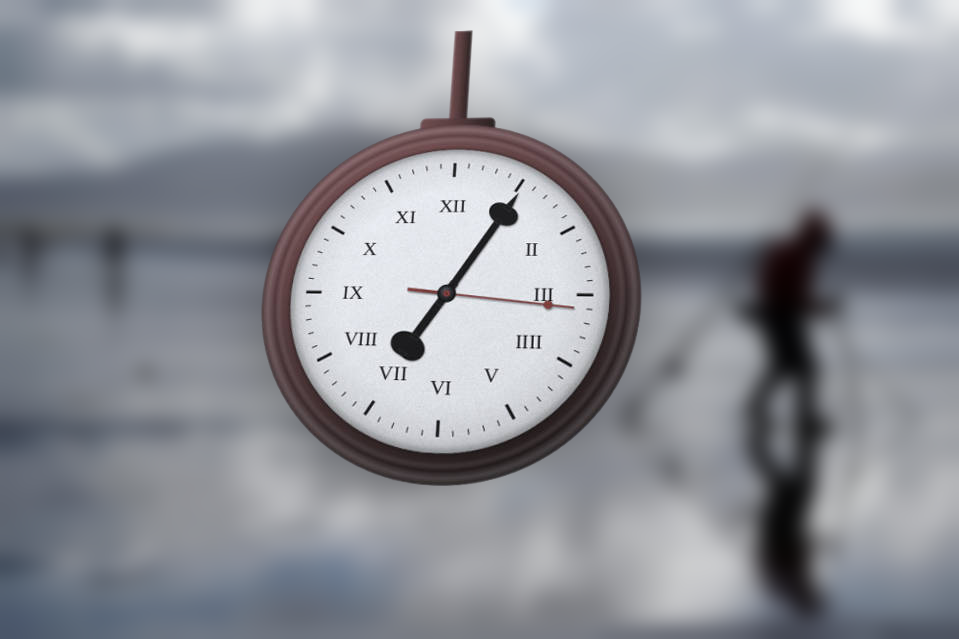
{"hour": 7, "minute": 5, "second": 16}
